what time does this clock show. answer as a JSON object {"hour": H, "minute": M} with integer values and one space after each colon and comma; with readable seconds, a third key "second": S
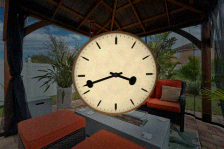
{"hour": 3, "minute": 42}
